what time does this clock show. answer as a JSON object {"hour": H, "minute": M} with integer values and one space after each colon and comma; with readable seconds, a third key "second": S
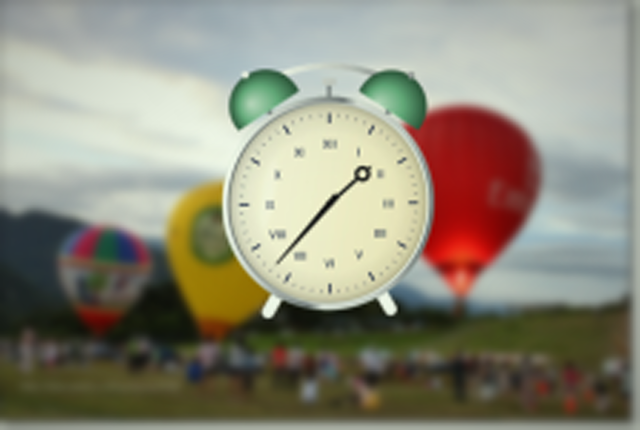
{"hour": 1, "minute": 37}
